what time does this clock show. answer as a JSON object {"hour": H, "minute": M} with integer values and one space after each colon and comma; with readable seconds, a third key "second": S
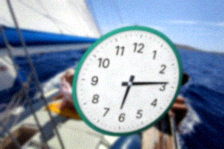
{"hour": 6, "minute": 14}
